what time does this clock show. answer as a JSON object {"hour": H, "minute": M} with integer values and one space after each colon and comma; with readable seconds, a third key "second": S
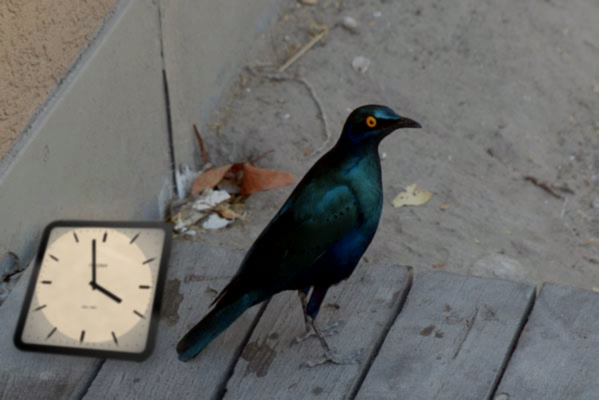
{"hour": 3, "minute": 58}
